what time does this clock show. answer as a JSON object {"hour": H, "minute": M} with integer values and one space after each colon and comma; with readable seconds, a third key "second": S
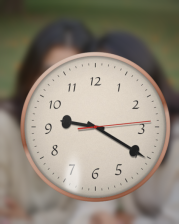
{"hour": 9, "minute": 20, "second": 14}
